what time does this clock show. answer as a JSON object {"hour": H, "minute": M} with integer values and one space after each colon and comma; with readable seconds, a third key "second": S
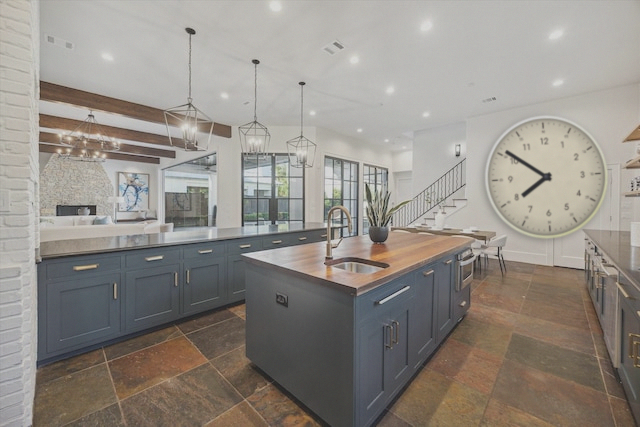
{"hour": 7, "minute": 51}
